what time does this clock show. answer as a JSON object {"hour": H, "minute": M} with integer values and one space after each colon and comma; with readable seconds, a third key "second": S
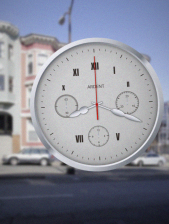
{"hour": 8, "minute": 19}
